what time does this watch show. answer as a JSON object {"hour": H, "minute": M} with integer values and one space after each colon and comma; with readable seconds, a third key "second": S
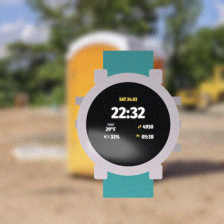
{"hour": 22, "minute": 32}
